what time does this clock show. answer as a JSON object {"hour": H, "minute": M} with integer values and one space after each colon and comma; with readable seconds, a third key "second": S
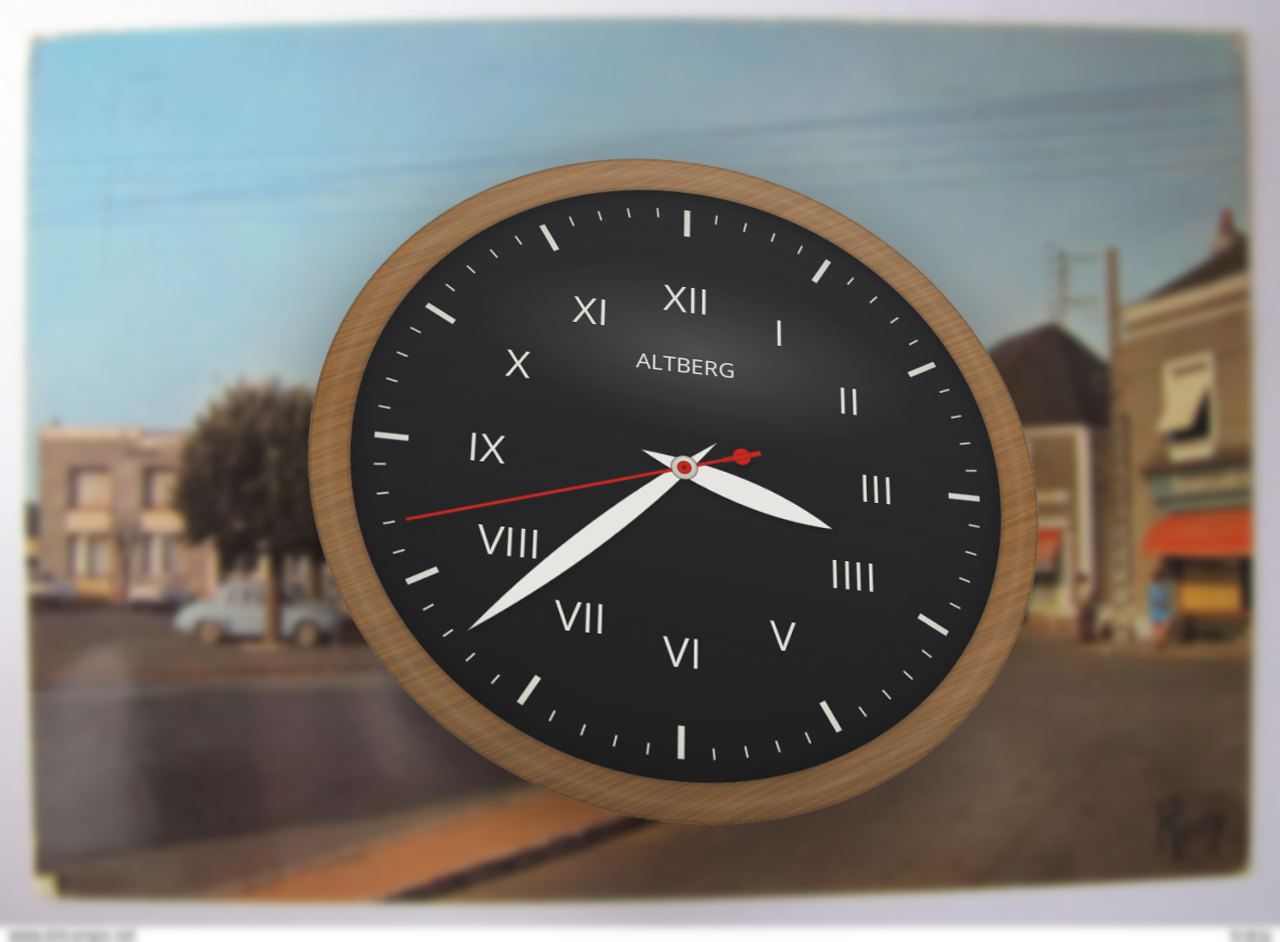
{"hour": 3, "minute": 37, "second": 42}
